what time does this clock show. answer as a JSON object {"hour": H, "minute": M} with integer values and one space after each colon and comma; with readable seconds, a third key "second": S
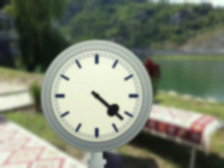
{"hour": 4, "minute": 22}
